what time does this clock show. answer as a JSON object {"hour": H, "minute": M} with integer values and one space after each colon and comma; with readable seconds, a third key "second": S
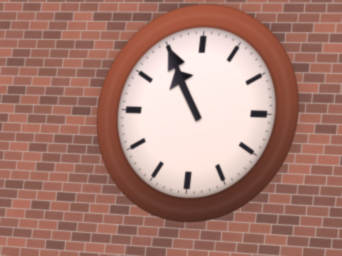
{"hour": 10, "minute": 55}
